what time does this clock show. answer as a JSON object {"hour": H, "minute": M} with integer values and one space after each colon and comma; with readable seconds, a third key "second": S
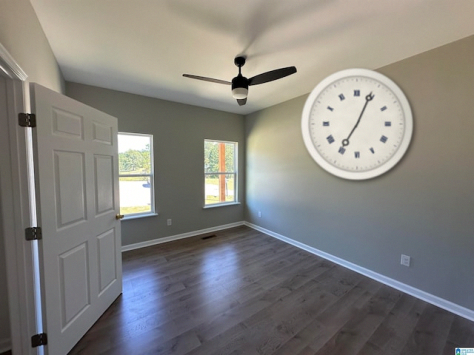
{"hour": 7, "minute": 4}
